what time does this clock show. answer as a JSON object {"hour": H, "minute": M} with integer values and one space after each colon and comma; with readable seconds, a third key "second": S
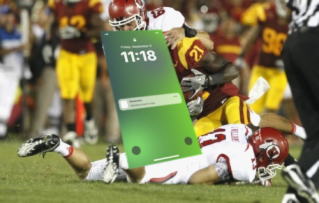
{"hour": 11, "minute": 18}
